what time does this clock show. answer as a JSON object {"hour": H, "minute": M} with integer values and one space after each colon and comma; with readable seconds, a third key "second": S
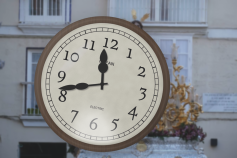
{"hour": 11, "minute": 42}
